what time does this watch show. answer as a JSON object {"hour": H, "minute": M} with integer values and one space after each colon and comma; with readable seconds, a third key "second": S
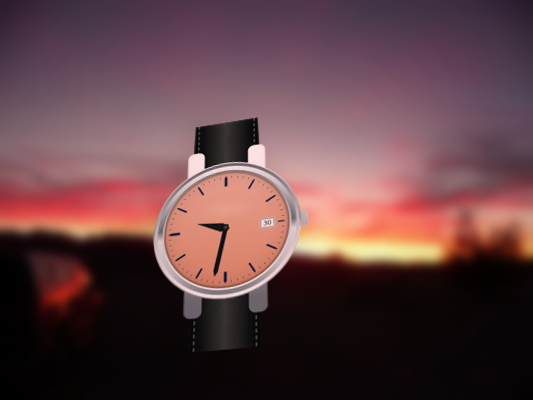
{"hour": 9, "minute": 32}
